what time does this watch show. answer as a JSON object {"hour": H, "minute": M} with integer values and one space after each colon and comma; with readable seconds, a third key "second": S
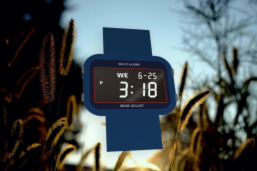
{"hour": 3, "minute": 18}
